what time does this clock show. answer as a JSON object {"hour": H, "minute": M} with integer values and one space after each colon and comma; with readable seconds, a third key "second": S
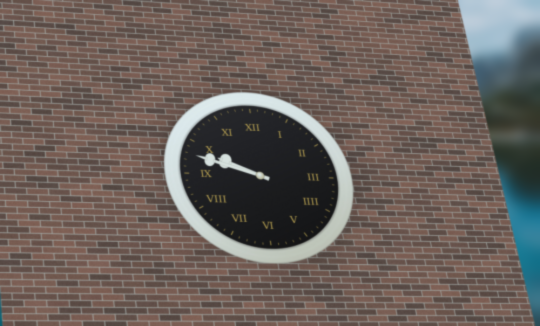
{"hour": 9, "minute": 48}
